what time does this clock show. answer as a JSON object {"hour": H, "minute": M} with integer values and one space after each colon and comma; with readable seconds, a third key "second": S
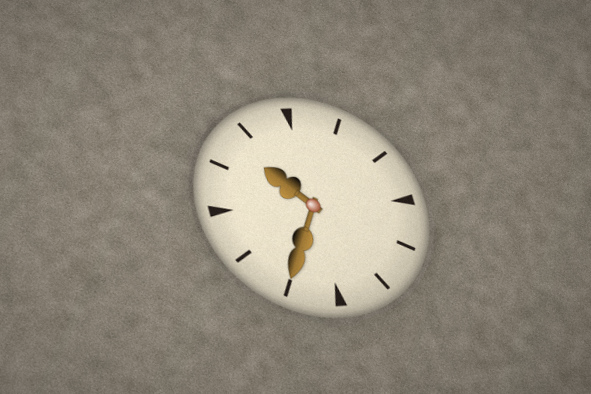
{"hour": 10, "minute": 35}
